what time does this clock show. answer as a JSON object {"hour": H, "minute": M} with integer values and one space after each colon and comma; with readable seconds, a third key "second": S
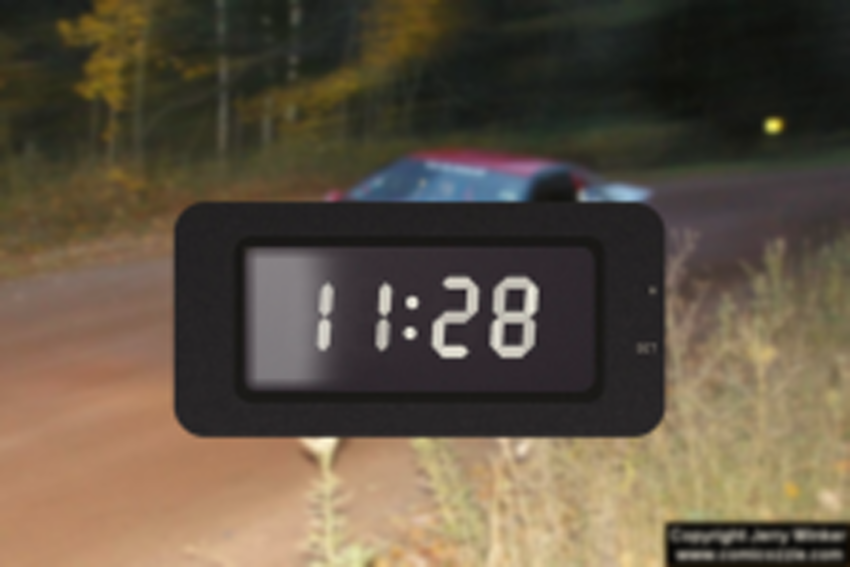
{"hour": 11, "minute": 28}
